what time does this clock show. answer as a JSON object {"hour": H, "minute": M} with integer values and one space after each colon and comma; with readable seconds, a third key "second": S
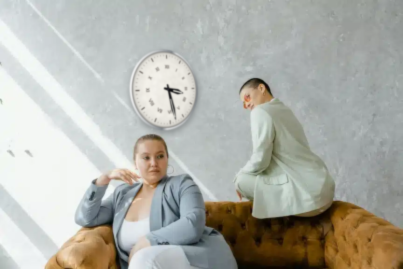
{"hour": 3, "minute": 28}
